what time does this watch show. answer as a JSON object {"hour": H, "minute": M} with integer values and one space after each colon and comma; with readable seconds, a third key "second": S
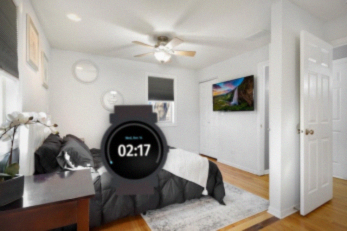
{"hour": 2, "minute": 17}
